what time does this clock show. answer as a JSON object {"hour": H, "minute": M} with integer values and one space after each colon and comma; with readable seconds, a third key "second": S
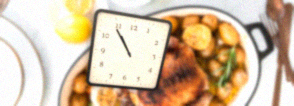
{"hour": 10, "minute": 54}
